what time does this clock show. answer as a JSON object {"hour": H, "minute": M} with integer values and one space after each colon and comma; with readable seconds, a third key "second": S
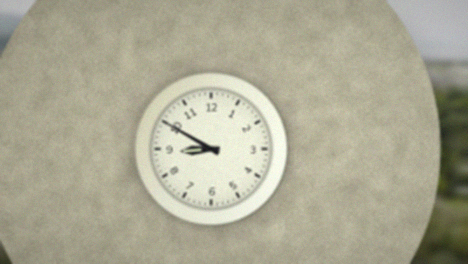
{"hour": 8, "minute": 50}
